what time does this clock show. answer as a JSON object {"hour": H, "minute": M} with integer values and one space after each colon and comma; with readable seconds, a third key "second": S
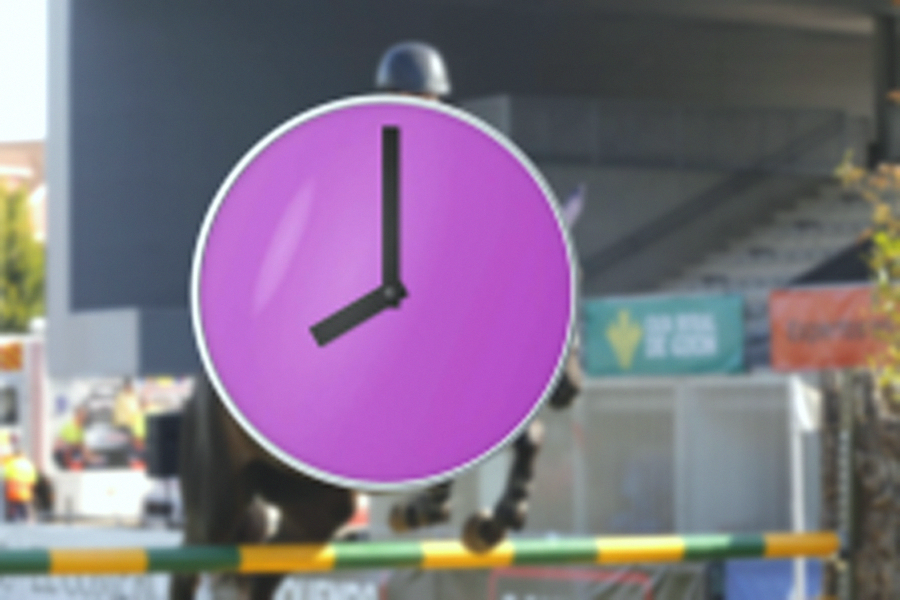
{"hour": 8, "minute": 0}
